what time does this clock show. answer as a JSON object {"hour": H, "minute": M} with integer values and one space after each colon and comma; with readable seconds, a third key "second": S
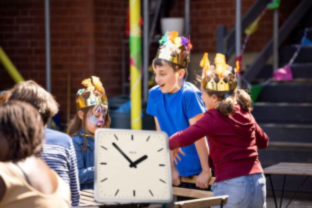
{"hour": 1, "minute": 53}
